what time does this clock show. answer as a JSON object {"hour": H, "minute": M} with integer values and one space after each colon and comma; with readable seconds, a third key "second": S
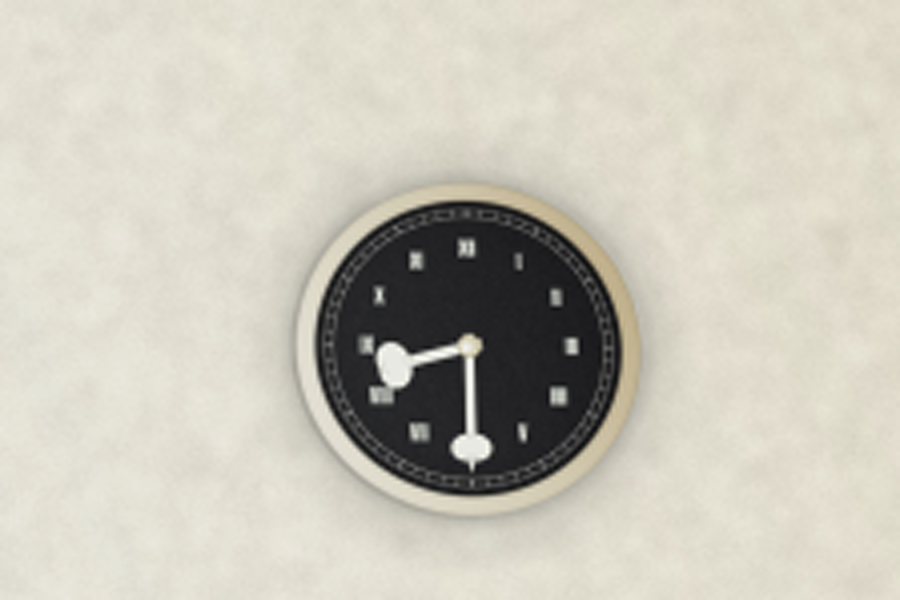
{"hour": 8, "minute": 30}
